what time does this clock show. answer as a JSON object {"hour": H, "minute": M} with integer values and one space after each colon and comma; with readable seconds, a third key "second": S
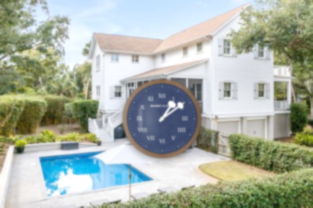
{"hour": 1, "minute": 9}
